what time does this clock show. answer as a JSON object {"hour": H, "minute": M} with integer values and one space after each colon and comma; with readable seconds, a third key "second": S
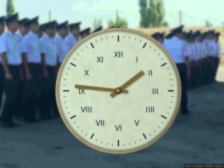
{"hour": 1, "minute": 46}
